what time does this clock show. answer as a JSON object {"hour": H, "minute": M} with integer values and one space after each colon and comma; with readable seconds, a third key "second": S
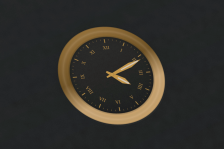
{"hour": 4, "minute": 11}
